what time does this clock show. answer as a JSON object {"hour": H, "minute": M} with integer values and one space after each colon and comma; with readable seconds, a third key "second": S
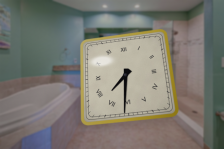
{"hour": 7, "minute": 31}
